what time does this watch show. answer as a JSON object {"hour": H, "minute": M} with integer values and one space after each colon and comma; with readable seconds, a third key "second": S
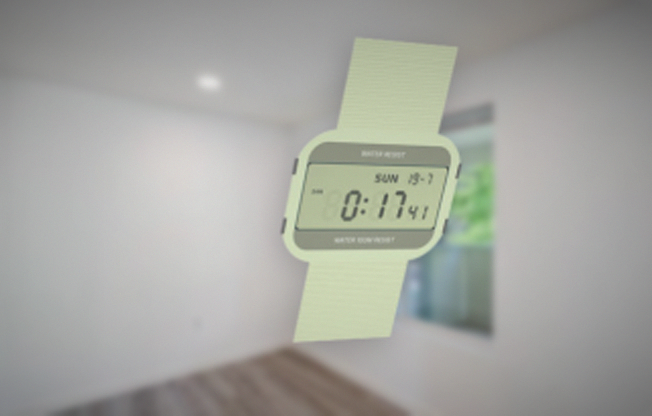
{"hour": 0, "minute": 17, "second": 41}
